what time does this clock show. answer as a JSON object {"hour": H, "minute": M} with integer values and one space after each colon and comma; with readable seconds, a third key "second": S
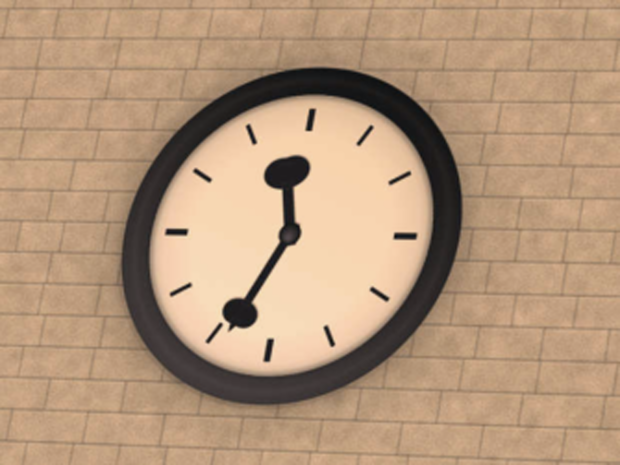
{"hour": 11, "minute": 34}
